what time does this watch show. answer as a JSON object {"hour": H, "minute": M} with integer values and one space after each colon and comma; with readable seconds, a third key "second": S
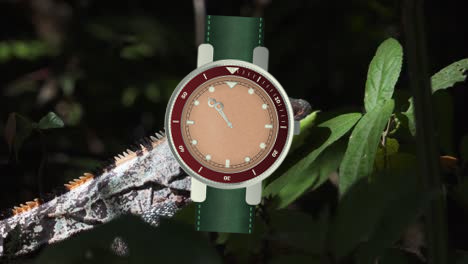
{"hour": 10, "minute": 53}
